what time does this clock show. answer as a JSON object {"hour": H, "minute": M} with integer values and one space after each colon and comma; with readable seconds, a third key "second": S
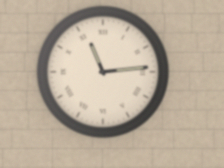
{"hour": 11, "minute": 14}
